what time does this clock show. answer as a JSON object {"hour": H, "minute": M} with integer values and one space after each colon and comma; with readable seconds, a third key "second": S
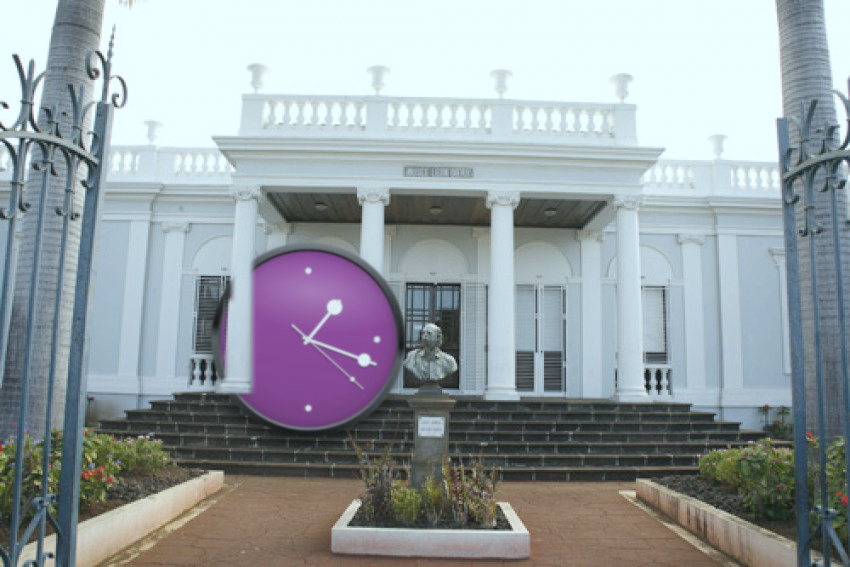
{"hour": 1, "minute": 18, "second": 22}
